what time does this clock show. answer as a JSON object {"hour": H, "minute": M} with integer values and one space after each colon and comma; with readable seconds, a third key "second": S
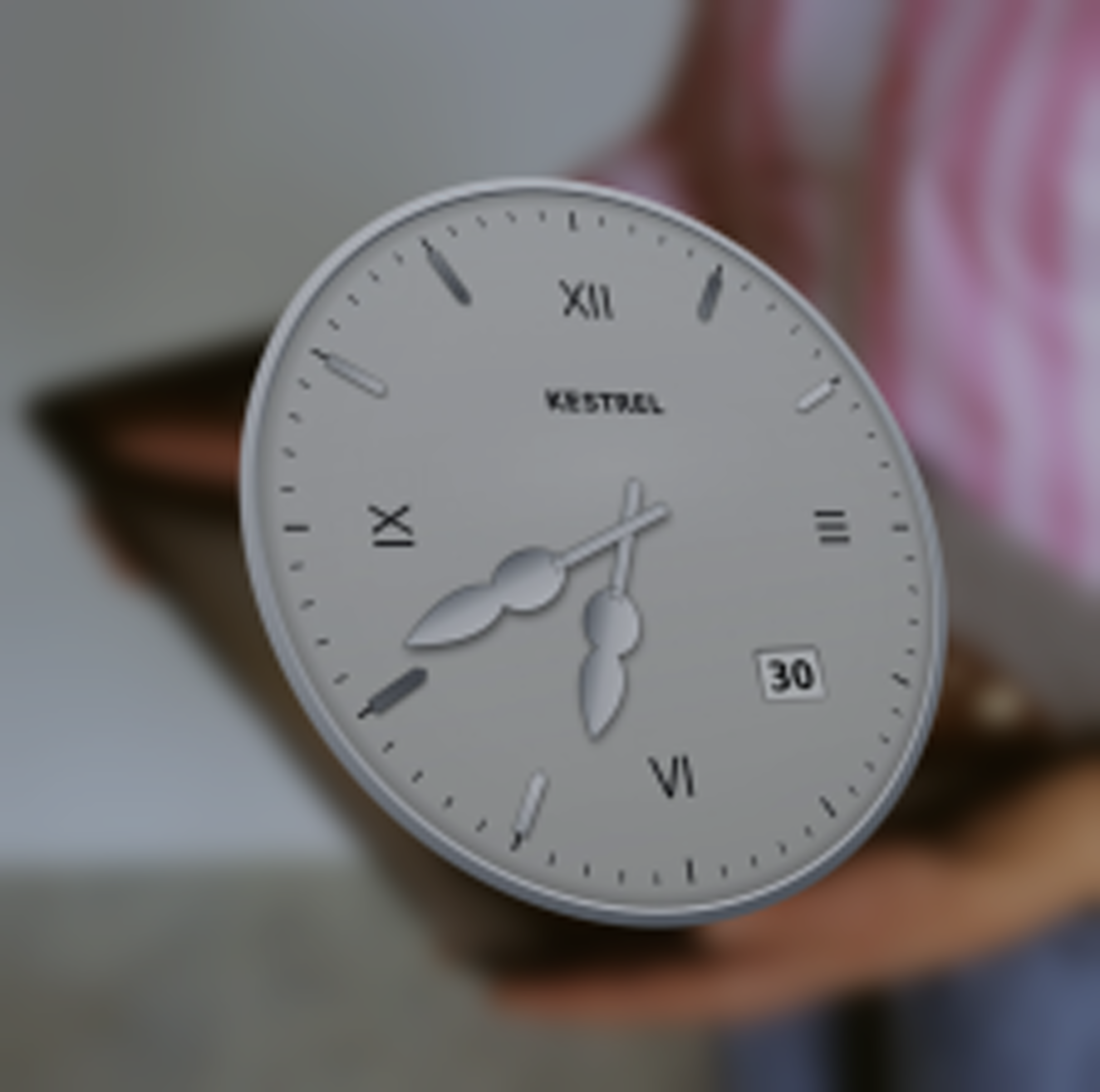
{"hour": 6, "minute": 41}
